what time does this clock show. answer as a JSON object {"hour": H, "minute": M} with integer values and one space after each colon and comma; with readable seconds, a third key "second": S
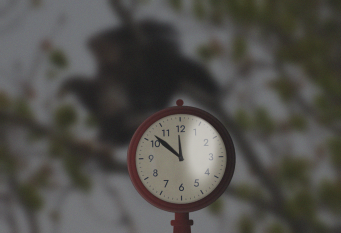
{"hour": 11, "minute": 52}
